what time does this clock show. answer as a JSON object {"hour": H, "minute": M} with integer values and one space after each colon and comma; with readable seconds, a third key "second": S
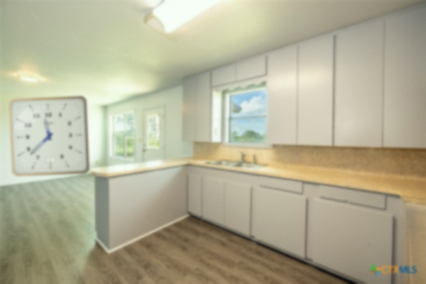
{"hour": 11, "minute": 38}
